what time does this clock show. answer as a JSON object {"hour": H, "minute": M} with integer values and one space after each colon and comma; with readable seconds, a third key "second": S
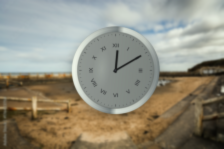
{"hour": 12, "minute": 10}
